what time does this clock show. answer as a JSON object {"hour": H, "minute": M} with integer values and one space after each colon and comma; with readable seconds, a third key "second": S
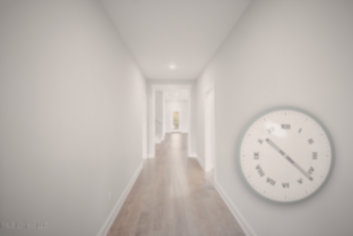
{"hour": 10, "minute": 22}
